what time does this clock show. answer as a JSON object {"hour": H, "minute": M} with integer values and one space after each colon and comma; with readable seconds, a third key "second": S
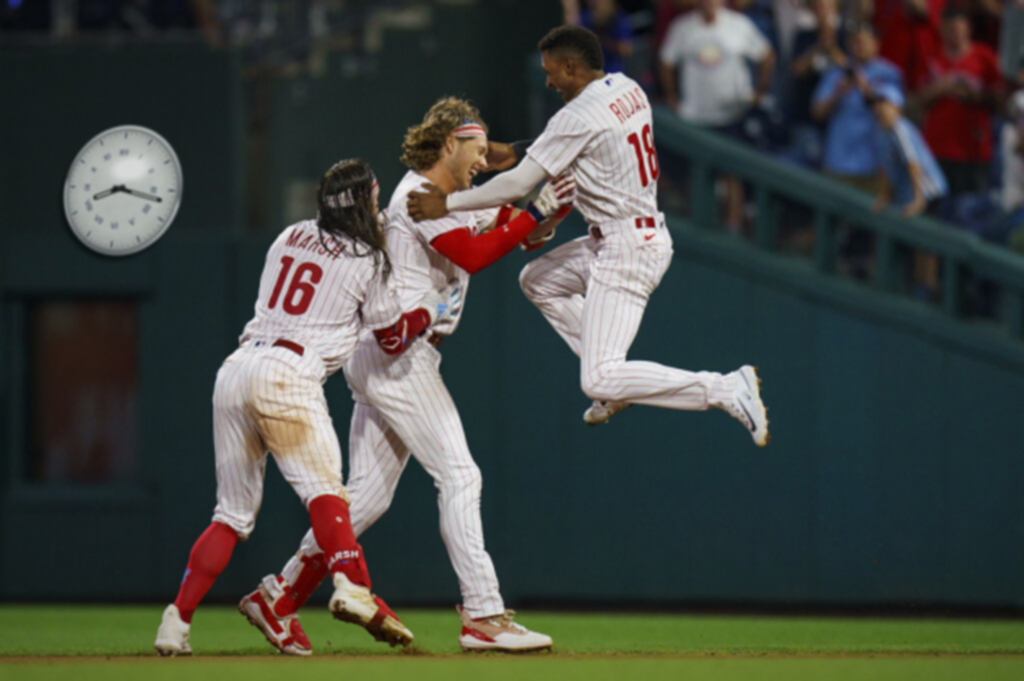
{"hour": 8, "minute": 17}
